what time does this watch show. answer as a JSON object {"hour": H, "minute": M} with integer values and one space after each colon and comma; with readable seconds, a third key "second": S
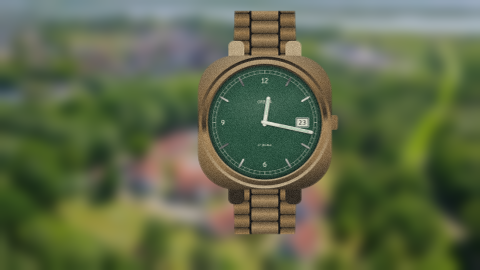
{"hour": 12, "minute": 17}
